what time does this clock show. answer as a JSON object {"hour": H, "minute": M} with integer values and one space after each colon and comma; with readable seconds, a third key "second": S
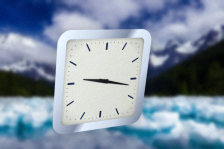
{"hour": 9, "minute": 17}
